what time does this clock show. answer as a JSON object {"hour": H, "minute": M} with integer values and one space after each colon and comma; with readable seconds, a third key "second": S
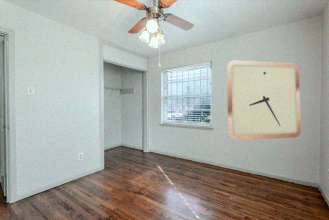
{"hour": 8, "minute": 25}
